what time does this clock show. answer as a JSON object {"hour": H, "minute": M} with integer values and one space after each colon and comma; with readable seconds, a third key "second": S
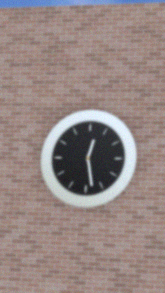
{"hour": 12, "minute": 28}
